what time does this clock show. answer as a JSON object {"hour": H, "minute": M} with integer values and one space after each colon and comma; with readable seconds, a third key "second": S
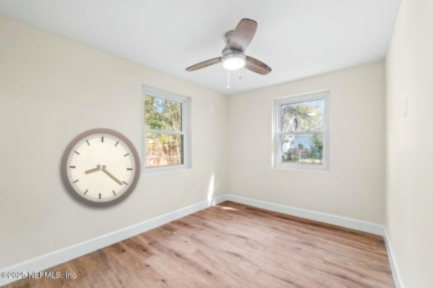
{"hour": 8, "minute": 21}
